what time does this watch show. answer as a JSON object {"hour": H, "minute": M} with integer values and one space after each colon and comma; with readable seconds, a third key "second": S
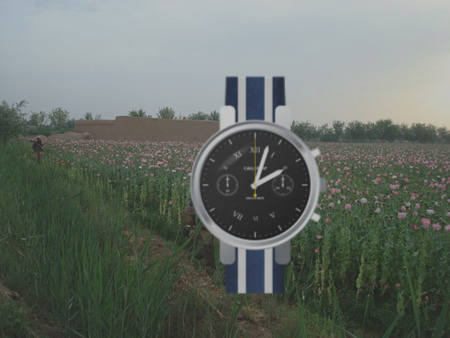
{"hour": 2, "minute": 3}
